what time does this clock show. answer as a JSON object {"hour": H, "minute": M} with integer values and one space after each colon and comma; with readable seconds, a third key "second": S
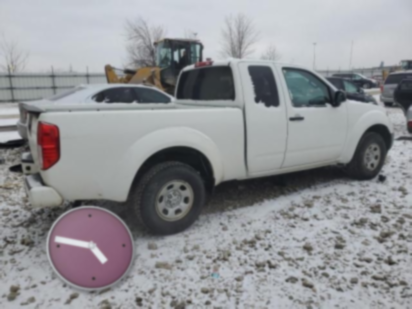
{"hour": 4, "minute": 47}
